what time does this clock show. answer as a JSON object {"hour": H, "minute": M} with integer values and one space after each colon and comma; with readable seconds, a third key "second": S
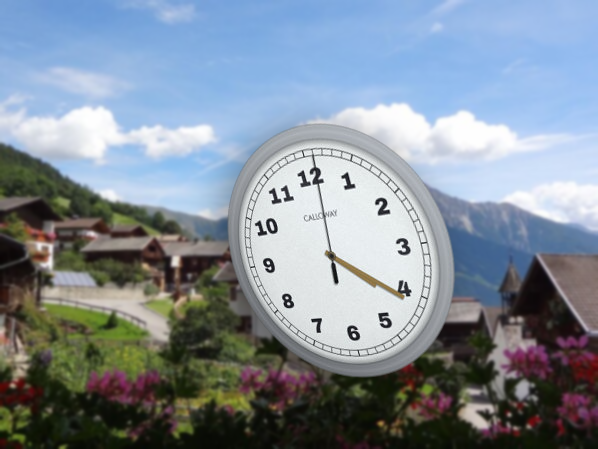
{"hour": 4, "minute": 21, "second": 1}
